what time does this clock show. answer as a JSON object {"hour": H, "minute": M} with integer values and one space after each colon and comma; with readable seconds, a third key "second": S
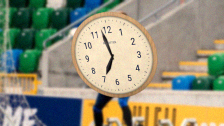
{"hour": 6, "minute": 58}
